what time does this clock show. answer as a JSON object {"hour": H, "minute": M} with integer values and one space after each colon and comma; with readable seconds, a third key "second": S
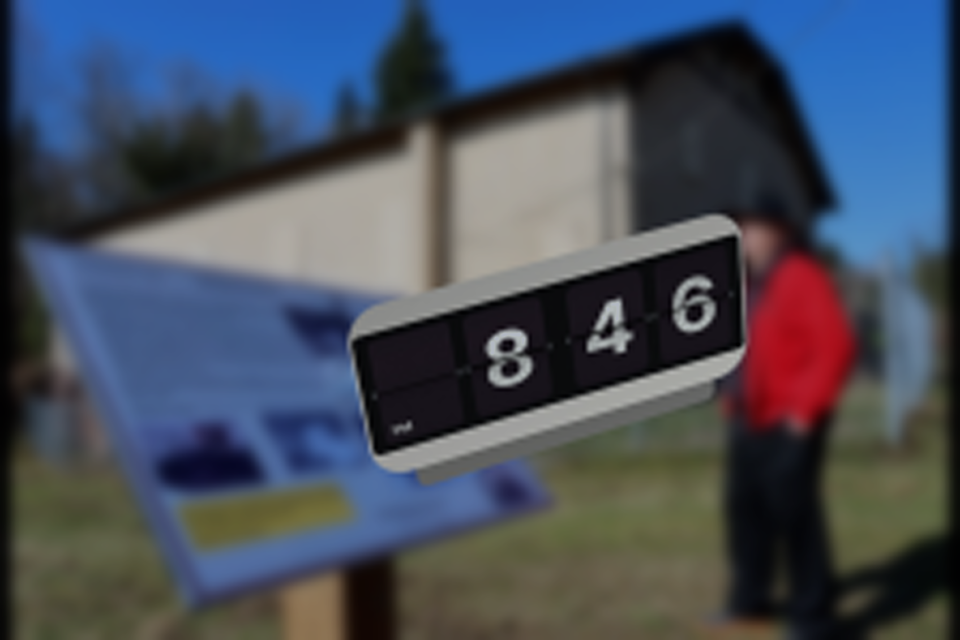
{"hour": 8, "minute": 46}
